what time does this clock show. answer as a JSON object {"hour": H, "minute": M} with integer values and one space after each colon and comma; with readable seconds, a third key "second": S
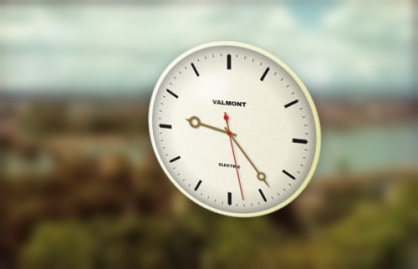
{"hour": 9, "minute": 23, "second": 28}
